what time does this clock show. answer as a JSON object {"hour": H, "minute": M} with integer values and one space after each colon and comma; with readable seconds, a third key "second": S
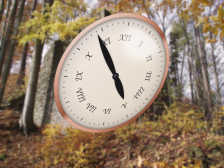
{"hour": 4, "minute": 54}
